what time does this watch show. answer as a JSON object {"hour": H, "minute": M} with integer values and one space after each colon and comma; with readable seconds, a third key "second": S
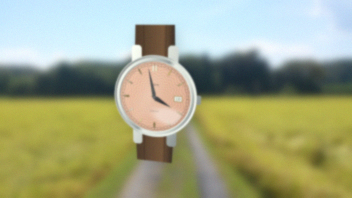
{"hour": 3, "minute": 58}
